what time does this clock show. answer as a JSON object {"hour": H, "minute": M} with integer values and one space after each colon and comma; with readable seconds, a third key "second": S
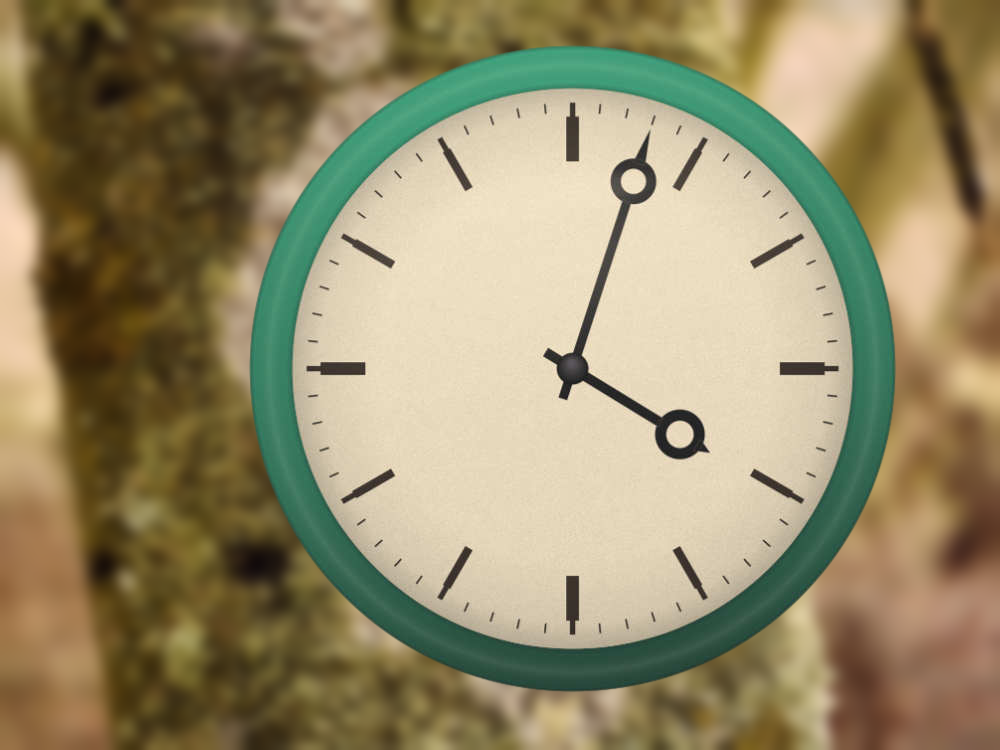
{"hour": 4, "minute": 3}
